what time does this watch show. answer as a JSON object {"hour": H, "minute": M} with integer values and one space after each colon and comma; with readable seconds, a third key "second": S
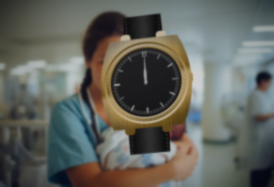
{"hour": 12, "minute": 0}
